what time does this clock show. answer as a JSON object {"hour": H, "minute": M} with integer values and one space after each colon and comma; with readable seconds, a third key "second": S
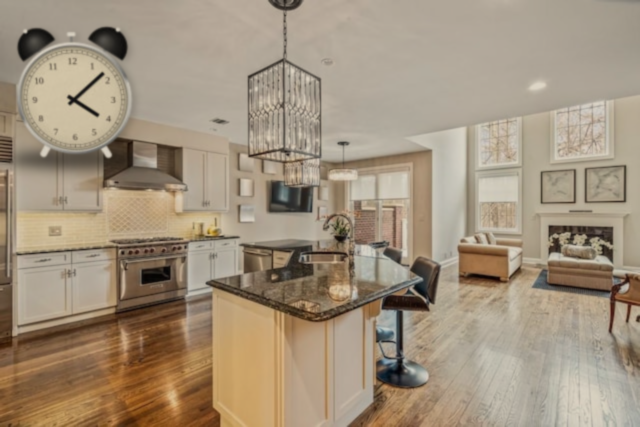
{"hour": 4, "minute": 8}
